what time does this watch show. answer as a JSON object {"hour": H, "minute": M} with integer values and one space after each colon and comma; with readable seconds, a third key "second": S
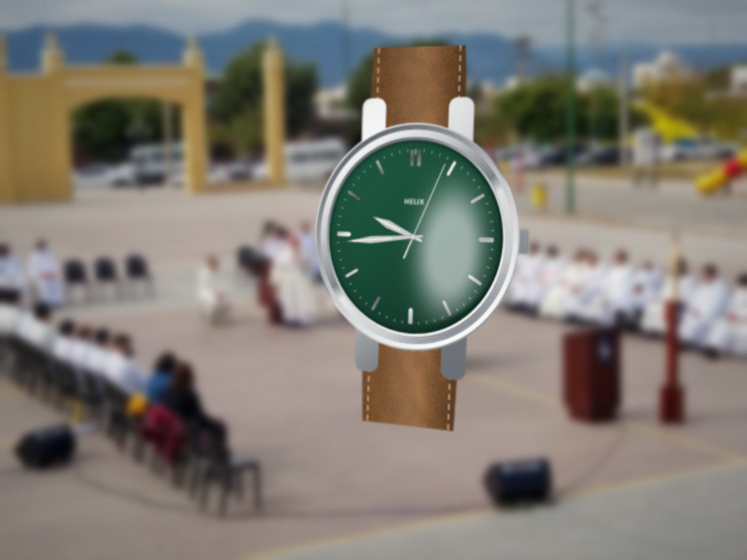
{"hour": 9, "minute": 44, "second": 4}
